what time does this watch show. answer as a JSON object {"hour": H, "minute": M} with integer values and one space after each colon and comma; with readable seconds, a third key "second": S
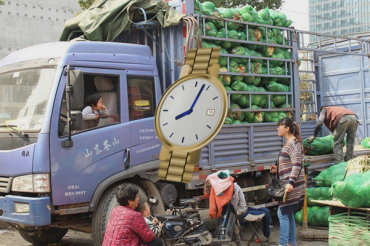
{"hour": 8, "minute": 3}
